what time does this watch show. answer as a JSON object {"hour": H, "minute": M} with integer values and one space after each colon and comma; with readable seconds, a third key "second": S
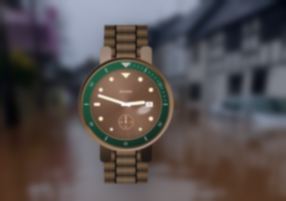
{"hour": 2, "minute": 48}
